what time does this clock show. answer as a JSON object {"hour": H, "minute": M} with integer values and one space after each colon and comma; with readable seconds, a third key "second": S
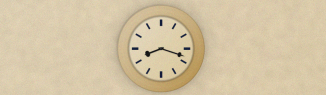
{"hour": 8, "minute": 18}
